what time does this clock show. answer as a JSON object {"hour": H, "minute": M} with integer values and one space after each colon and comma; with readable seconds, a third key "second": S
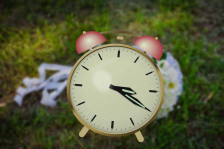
{"hour": 3, "minute": 20}
